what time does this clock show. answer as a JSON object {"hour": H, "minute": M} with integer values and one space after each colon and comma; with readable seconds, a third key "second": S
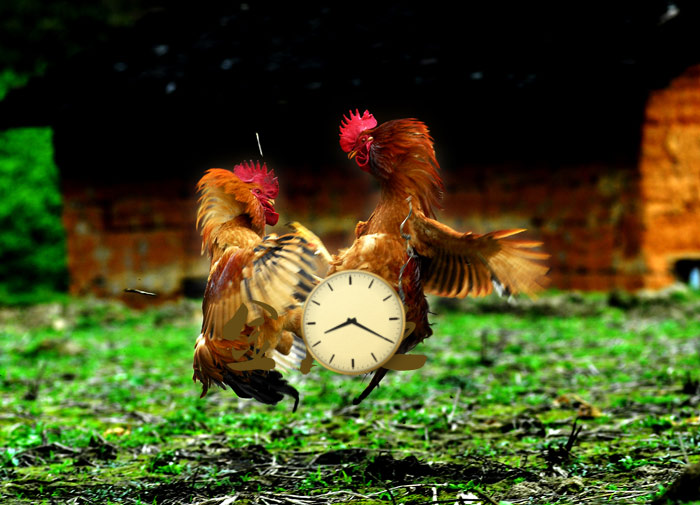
{"hour": 8, "minute": 20}
